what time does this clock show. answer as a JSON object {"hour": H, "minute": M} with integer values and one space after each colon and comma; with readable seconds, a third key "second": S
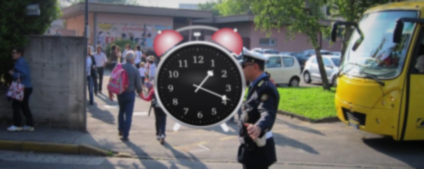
{"hour": 1, "minute": 19}
